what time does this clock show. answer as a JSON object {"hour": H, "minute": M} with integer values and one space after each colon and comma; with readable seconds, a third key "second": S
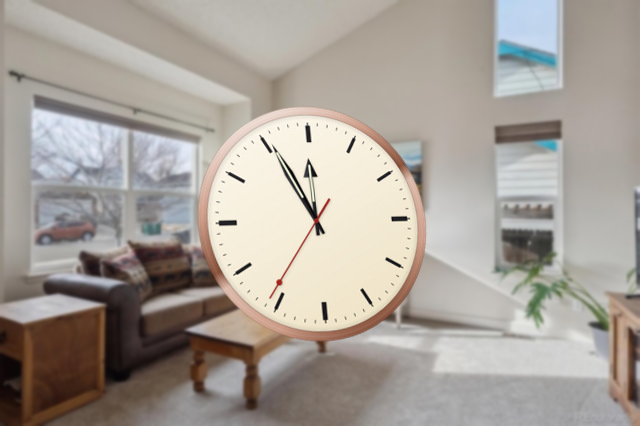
{"hour": 11, "minute": 55, "second": 36}
